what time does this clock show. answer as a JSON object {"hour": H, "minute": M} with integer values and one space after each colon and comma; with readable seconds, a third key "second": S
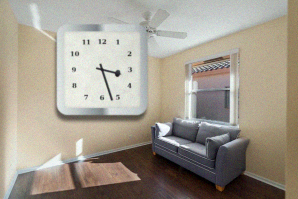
{"hour": 3, "minute": 27}
